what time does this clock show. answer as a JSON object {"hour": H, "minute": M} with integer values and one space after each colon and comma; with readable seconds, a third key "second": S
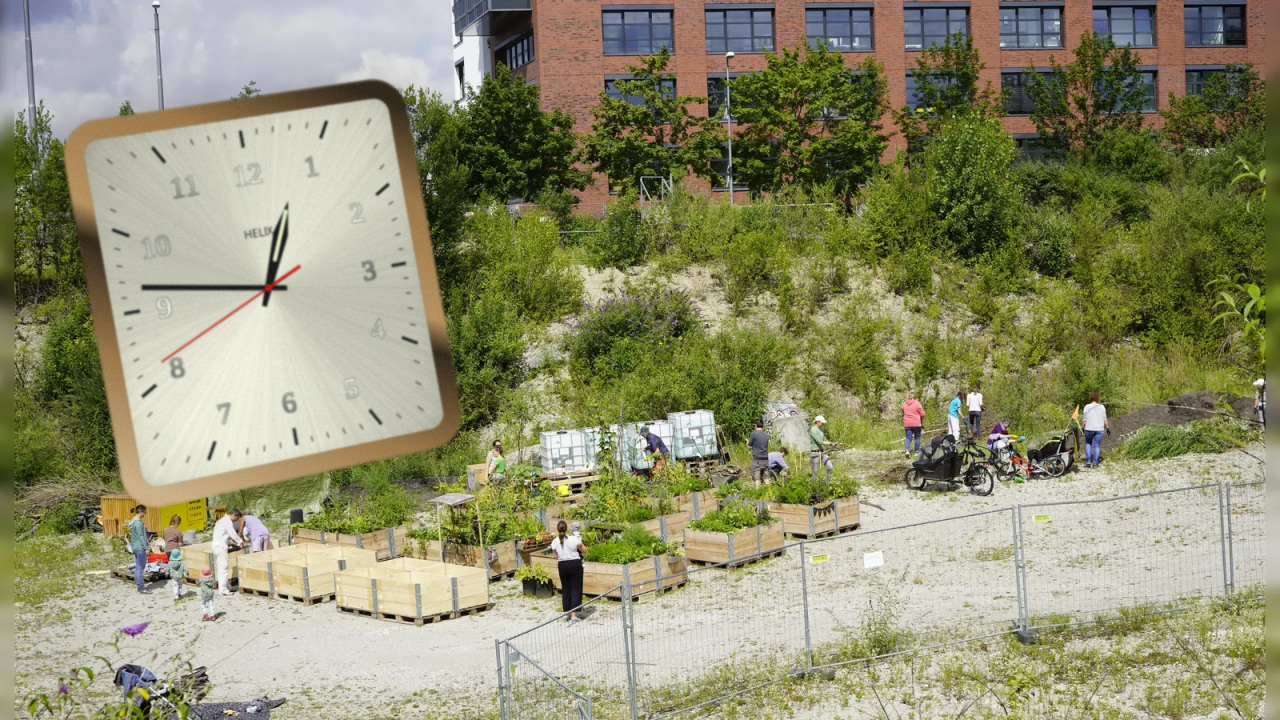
{"hour": 12, "minute": 46, "second": 41}
